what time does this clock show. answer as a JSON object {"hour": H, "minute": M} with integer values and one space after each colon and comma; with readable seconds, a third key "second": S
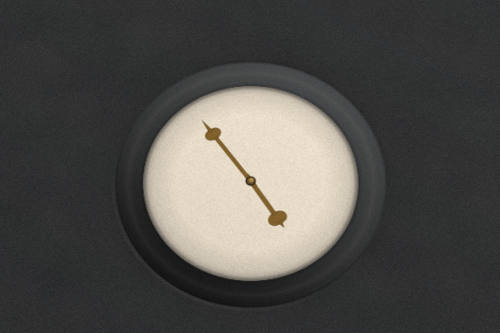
{"hour": 4, "minute": 54}
